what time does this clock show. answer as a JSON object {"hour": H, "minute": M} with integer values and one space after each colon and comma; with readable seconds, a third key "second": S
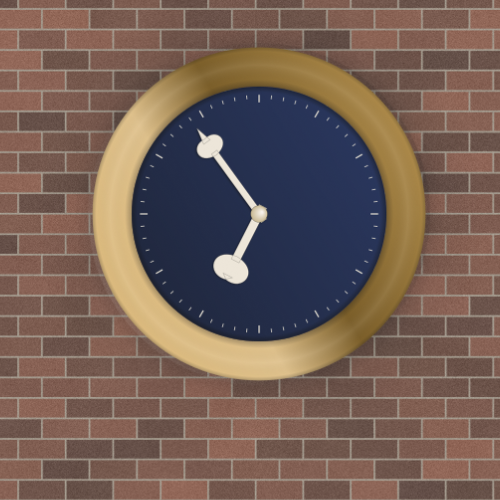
{"hour": 6, "minute": 54}
